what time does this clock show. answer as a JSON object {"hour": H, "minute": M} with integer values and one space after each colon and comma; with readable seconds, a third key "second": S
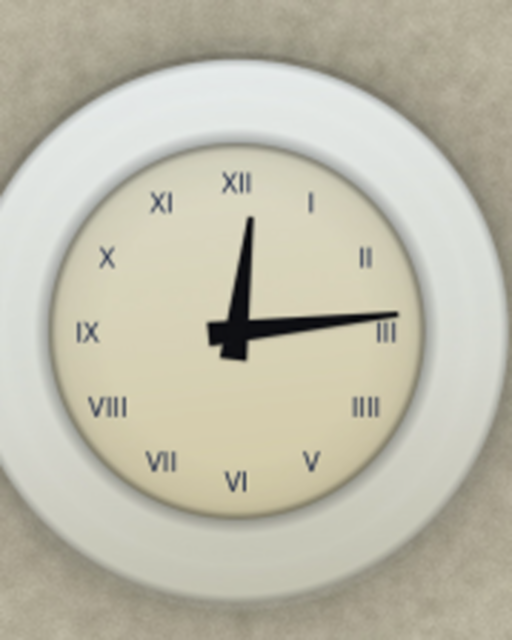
{"hour": 12, "minute": 14}
